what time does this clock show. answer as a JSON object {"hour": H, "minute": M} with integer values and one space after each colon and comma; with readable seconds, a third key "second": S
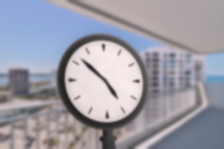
{"hour": 4, "minute": 52}
